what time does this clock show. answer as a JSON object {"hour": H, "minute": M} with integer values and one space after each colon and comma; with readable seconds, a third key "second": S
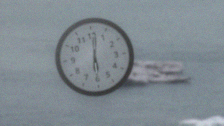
{"hour": 6, "minute": 1}
